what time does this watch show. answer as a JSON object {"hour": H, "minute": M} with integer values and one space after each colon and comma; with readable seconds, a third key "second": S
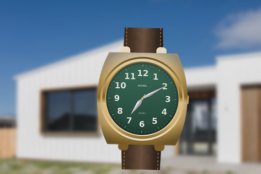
{"hour": 7, "minute": 10}
